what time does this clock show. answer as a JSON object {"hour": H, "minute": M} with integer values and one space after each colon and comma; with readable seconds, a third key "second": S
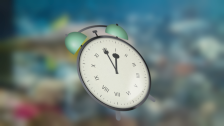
{"hour": 1, "minute": 0}
